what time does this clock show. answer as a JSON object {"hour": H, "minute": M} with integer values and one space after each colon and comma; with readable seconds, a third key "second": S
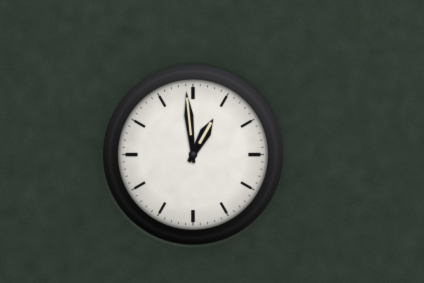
{"hour": 12, "minute": 59}
